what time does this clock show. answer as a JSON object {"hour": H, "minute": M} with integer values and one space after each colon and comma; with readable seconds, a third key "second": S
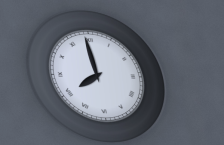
{"hour": 7, "minute": 59}
